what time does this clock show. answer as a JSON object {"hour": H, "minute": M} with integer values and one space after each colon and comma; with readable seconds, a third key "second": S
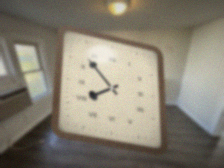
{"hour": 7, "minute": 53}
